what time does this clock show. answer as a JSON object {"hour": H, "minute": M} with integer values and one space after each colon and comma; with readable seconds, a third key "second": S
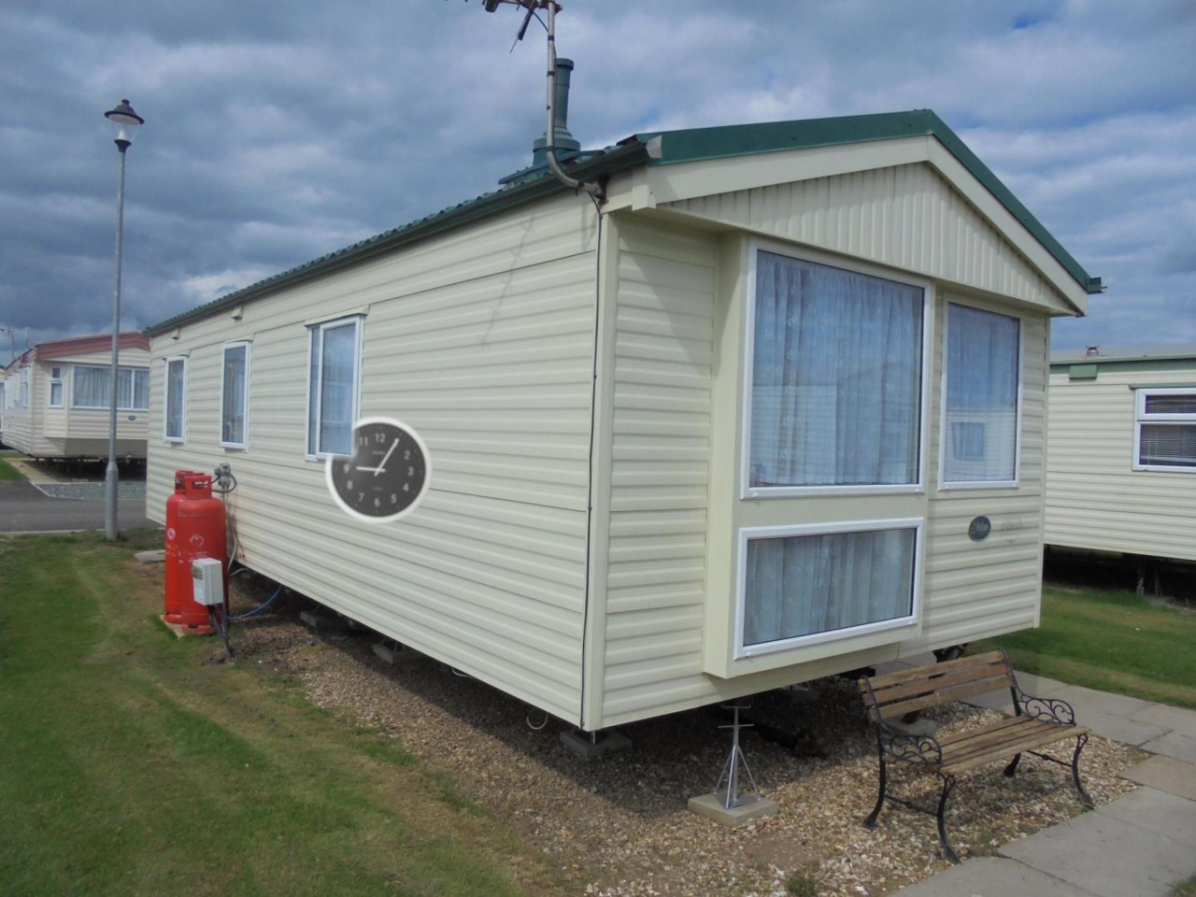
{"hour": 9, "minute": 5}
